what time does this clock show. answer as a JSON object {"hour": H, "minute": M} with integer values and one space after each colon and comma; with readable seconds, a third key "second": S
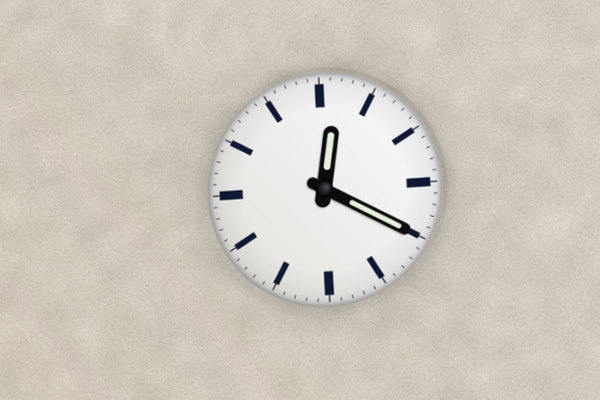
{"hour": 12, "minute": 20}
